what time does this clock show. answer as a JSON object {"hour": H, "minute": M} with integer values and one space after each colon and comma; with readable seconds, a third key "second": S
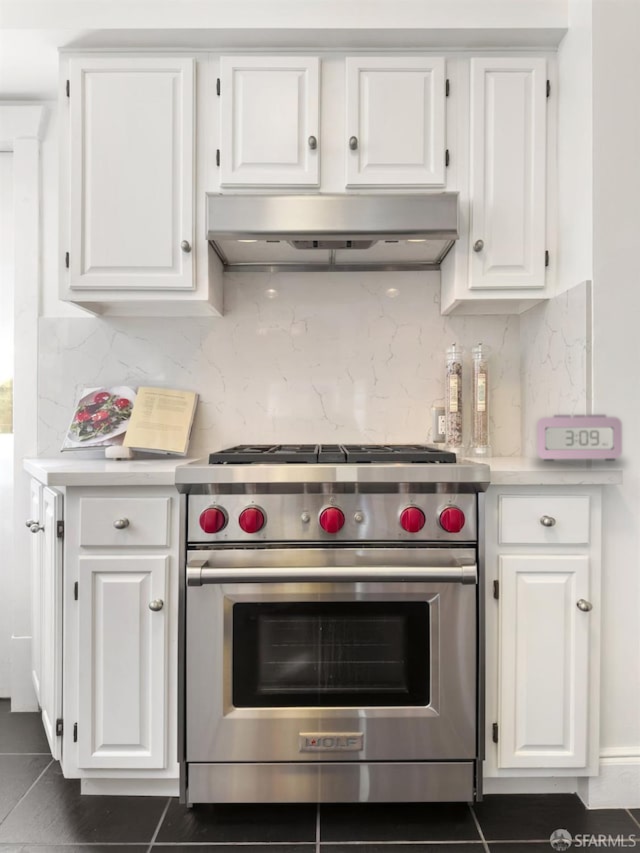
{"hour": 3, "minute": 9}
